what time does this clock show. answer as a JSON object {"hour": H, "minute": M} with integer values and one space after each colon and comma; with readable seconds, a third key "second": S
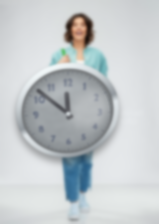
{"hour": 11, "minute": 52}
